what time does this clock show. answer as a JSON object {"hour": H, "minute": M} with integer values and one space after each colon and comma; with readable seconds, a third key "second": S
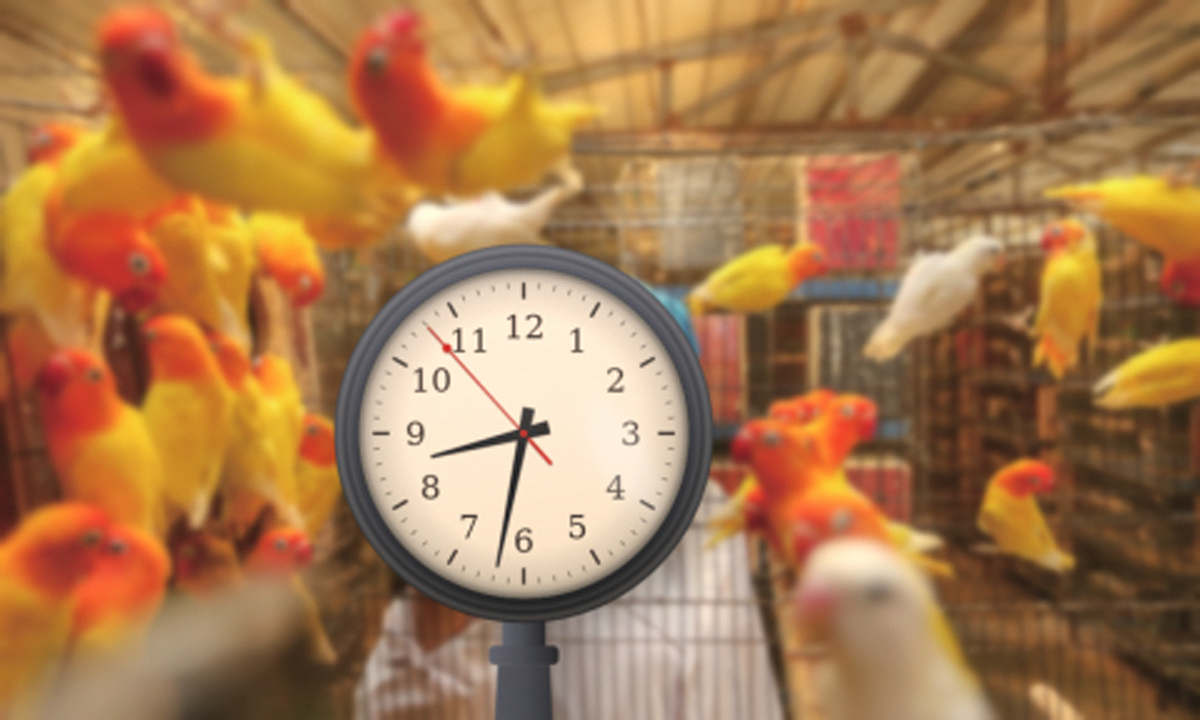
{"hour": 8, "minute": 31, "second": 53}
